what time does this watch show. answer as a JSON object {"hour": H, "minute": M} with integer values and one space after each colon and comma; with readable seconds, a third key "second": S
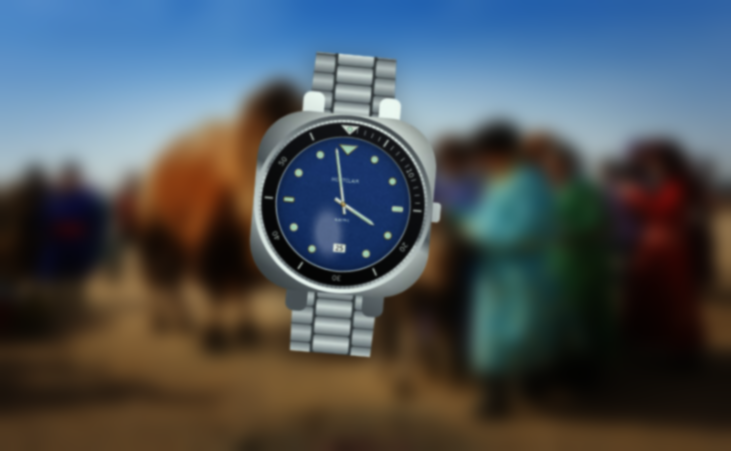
{"hour": 3, "minute": 58}
